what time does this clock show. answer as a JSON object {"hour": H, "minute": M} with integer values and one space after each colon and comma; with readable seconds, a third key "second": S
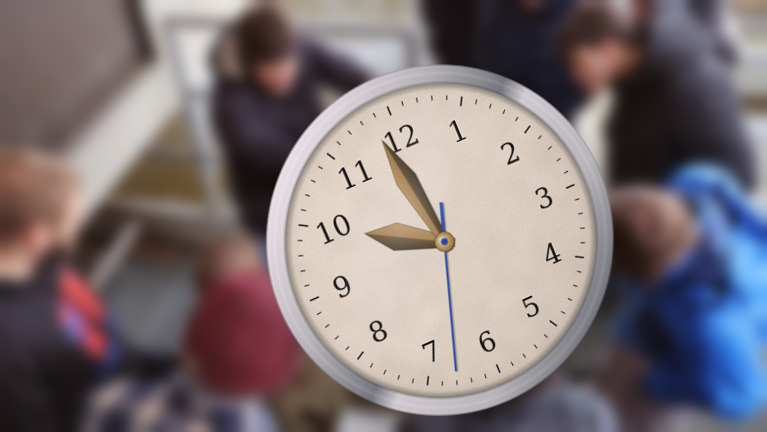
{"hour": 9, "minute": 58, "second": 33}
